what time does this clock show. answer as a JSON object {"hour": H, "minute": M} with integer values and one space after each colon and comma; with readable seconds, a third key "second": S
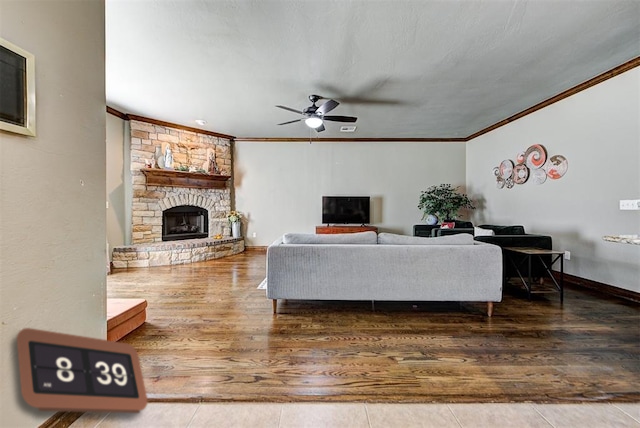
{"hour": 8, "minute": 39}
